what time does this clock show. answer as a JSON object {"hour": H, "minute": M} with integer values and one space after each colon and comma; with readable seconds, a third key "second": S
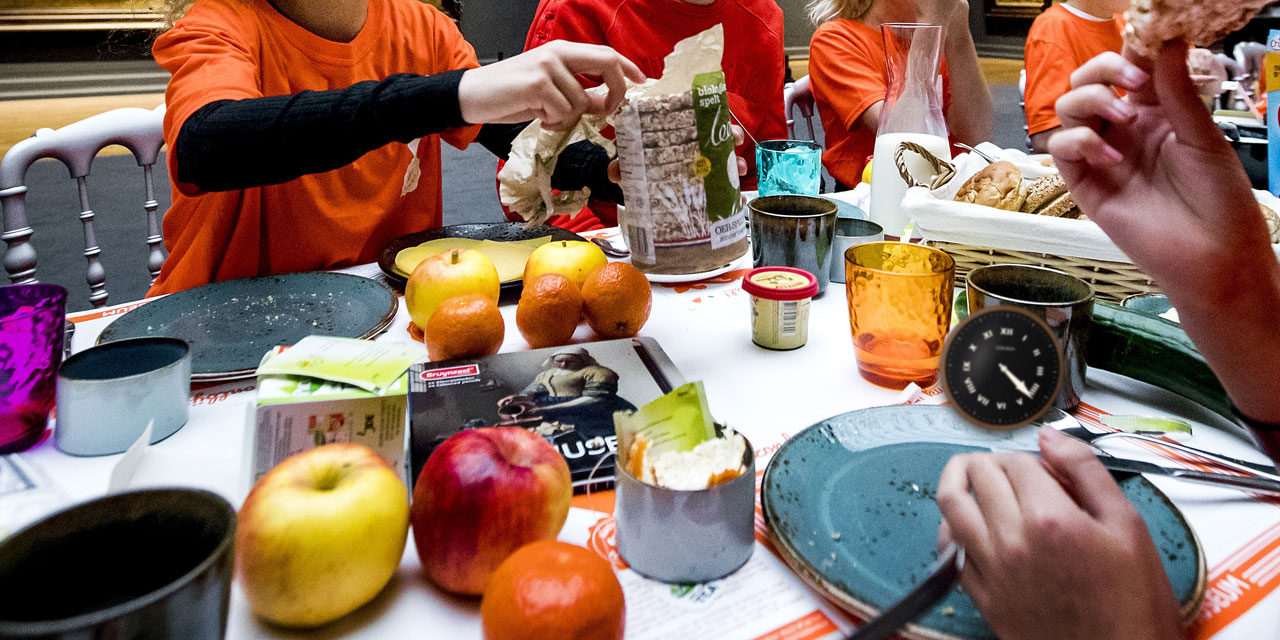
{"hour": 4, "minute": 22}
